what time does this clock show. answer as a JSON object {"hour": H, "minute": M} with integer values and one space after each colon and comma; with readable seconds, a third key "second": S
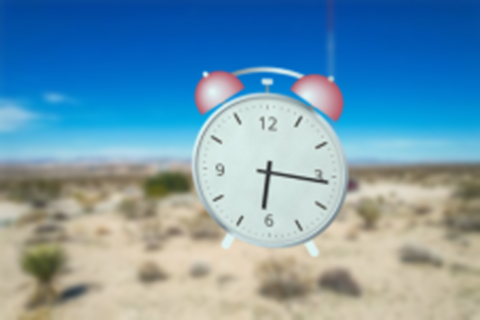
{"hour": 6, "minute": 16}
